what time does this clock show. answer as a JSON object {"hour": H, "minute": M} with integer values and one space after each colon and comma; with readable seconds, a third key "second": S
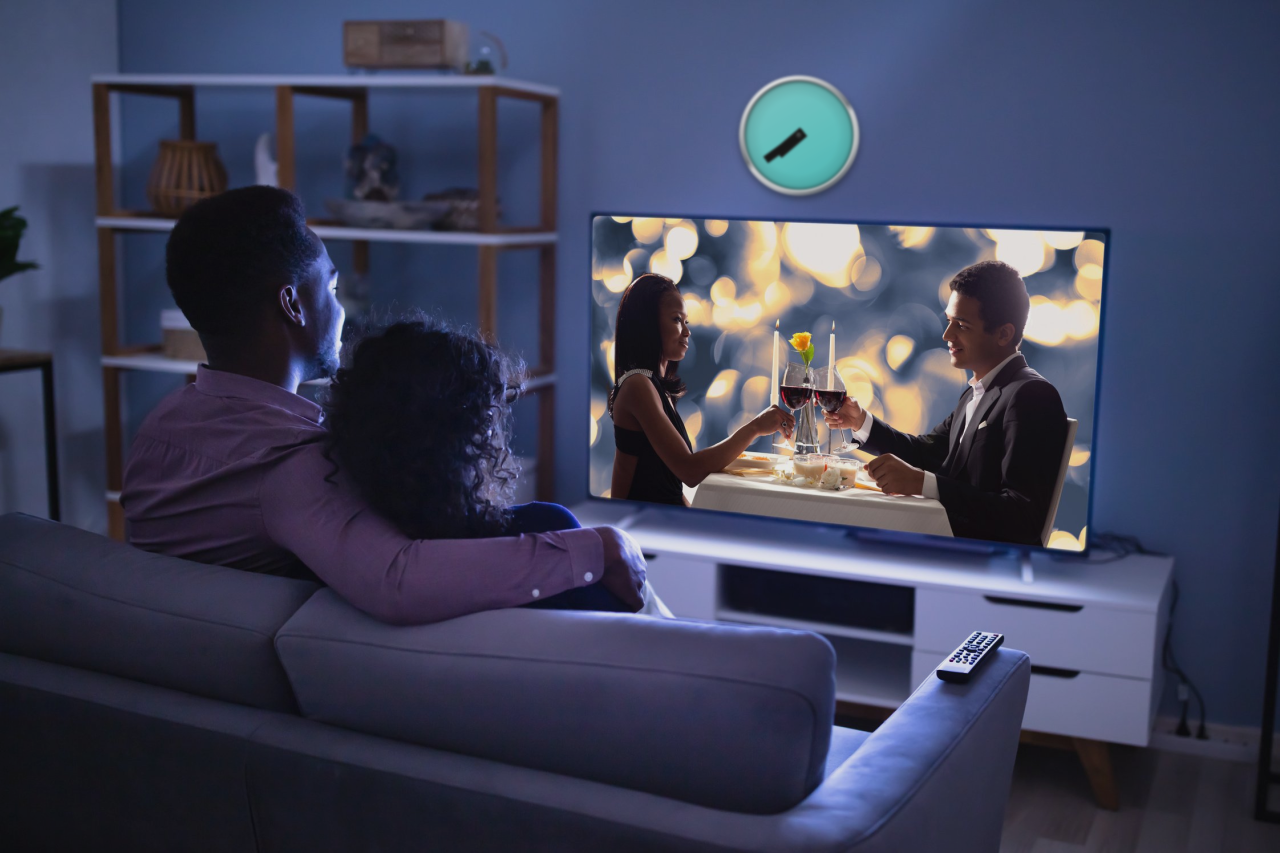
{"hour": 7, "minute": 39}
